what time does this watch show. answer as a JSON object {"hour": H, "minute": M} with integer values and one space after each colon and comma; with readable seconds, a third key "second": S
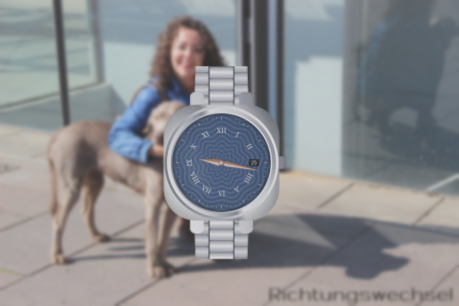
{"hour": 9, "minute": 17}
